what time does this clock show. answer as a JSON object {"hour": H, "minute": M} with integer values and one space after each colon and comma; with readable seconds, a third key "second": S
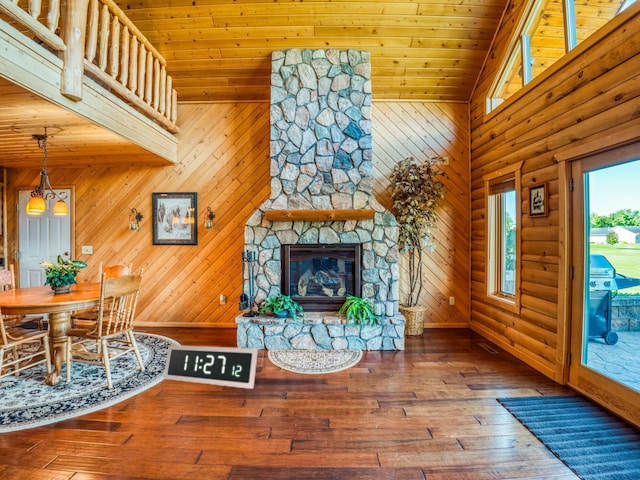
{"hour": 11, "minute": 27, "second": 12}
